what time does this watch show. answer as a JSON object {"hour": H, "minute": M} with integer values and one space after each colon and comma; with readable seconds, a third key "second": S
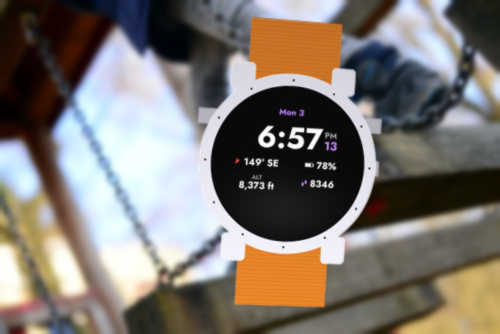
{"hour": 6, "minute": 57, "second": 13}
